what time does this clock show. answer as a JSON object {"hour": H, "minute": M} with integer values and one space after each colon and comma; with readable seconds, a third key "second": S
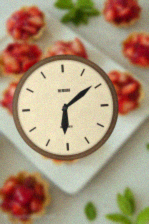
{"hour": 6, "minute": 9}
